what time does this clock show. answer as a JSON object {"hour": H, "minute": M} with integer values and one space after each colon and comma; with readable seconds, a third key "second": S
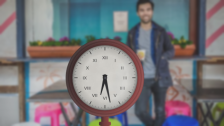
{"hour": 6, "minute": 28}
